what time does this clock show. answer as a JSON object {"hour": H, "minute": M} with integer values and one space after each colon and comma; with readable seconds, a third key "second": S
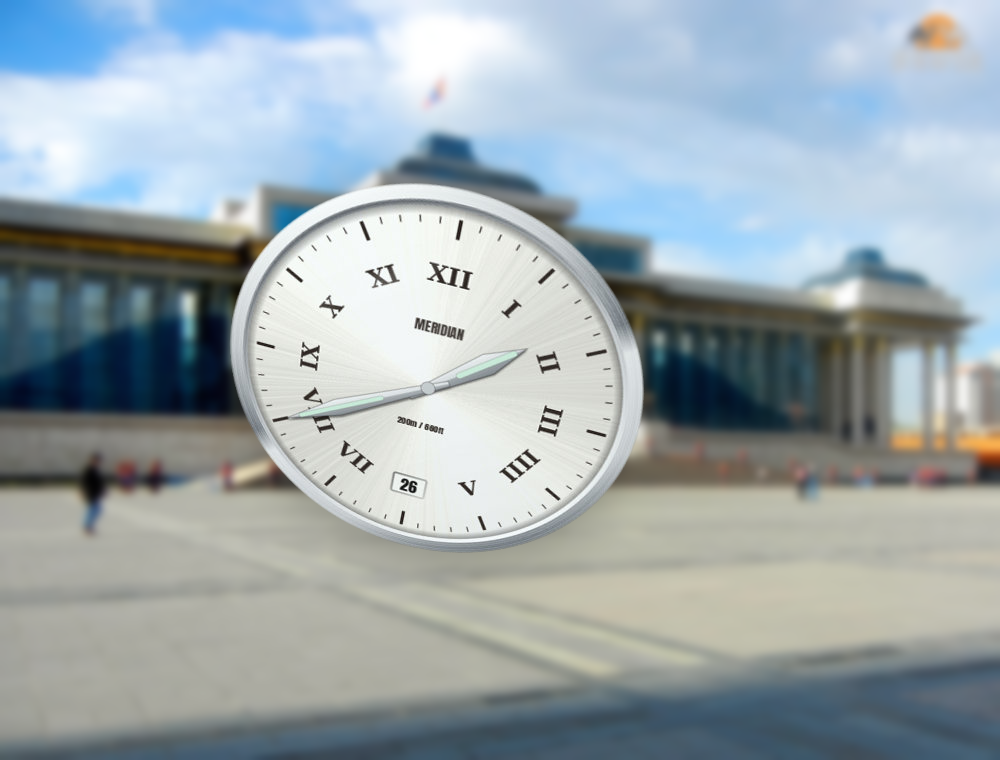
{"hour": 1, "minute": 40}
